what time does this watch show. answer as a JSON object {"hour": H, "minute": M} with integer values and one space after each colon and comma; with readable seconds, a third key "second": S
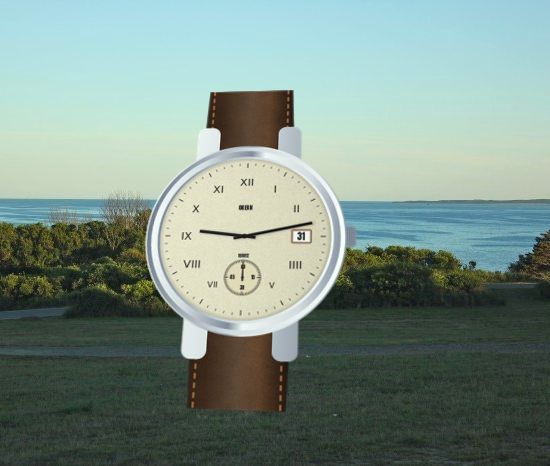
{"hour": 9, "minute": 13}
